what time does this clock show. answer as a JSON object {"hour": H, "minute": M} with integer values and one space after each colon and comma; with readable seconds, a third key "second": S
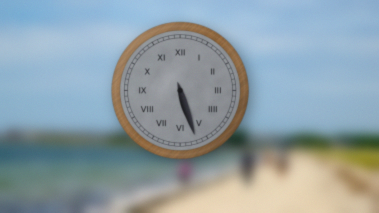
{"hour": 5, "minute": 27}
